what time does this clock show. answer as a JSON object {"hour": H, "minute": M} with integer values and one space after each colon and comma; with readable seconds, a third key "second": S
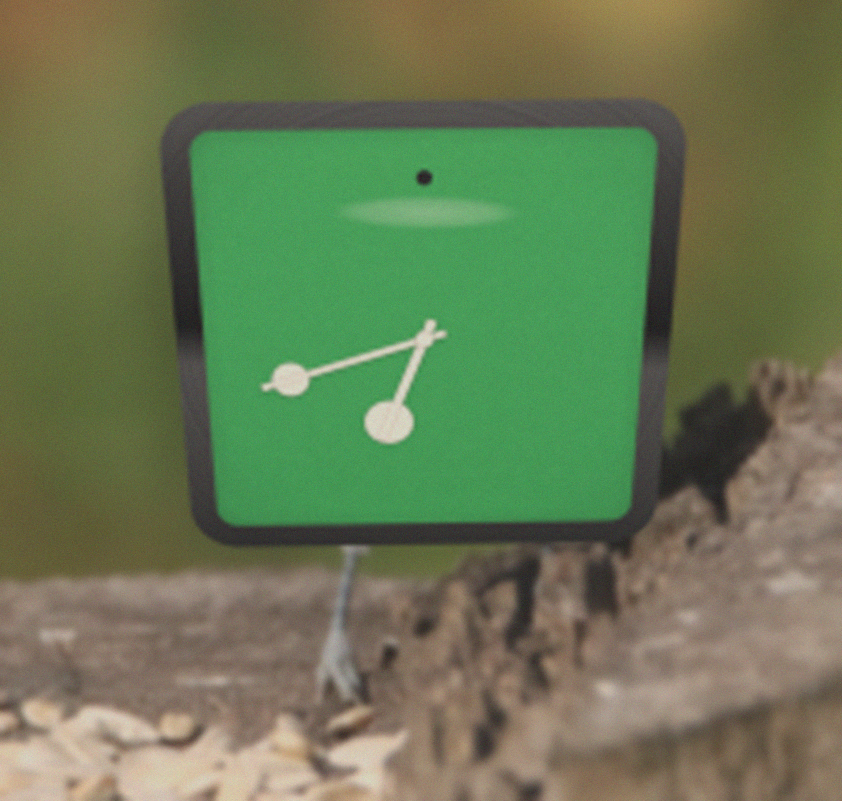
{"hour": 6, "minute": 42}
